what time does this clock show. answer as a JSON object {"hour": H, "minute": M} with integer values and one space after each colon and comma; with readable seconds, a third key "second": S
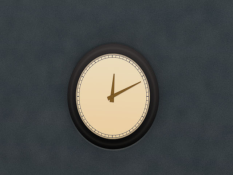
{"hour": 12, "minute": 11}
